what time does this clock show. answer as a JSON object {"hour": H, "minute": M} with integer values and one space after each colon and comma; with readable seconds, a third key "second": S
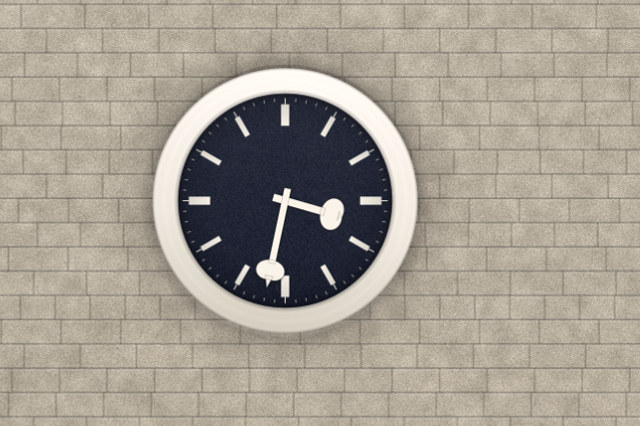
{"hour": 3, "minute": 32}
